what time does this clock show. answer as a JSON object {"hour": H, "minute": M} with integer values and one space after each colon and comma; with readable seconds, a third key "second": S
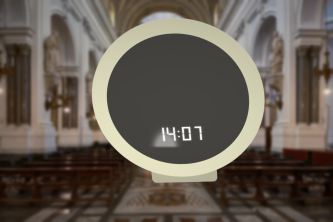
{"hour": 14, "minute": 7}
